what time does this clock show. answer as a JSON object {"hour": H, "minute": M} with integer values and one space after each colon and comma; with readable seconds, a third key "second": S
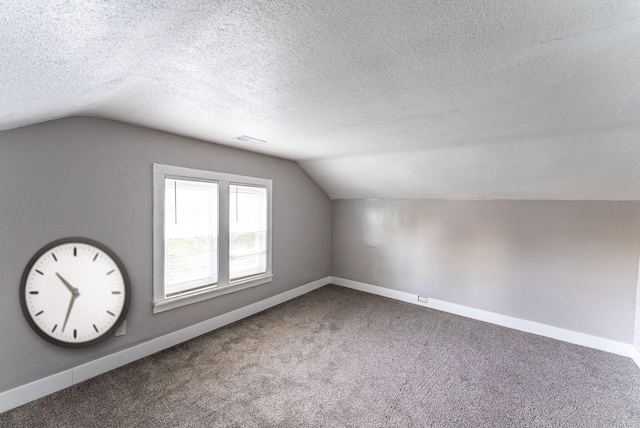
{"hour": 10, "minute": 33}
